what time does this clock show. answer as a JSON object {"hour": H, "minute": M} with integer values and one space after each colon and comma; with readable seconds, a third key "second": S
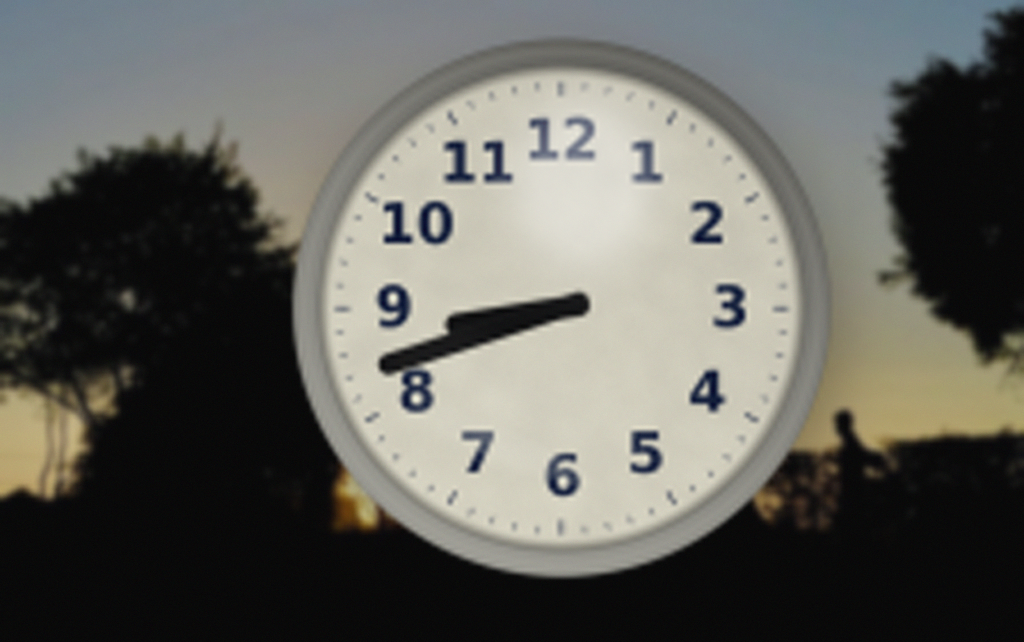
{"hour": 8, "minute": 42}
